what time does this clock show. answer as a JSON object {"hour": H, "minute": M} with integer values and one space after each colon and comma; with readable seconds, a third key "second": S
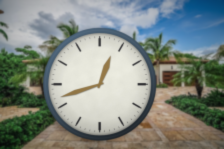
{"hour": 12, "minute": 42}
